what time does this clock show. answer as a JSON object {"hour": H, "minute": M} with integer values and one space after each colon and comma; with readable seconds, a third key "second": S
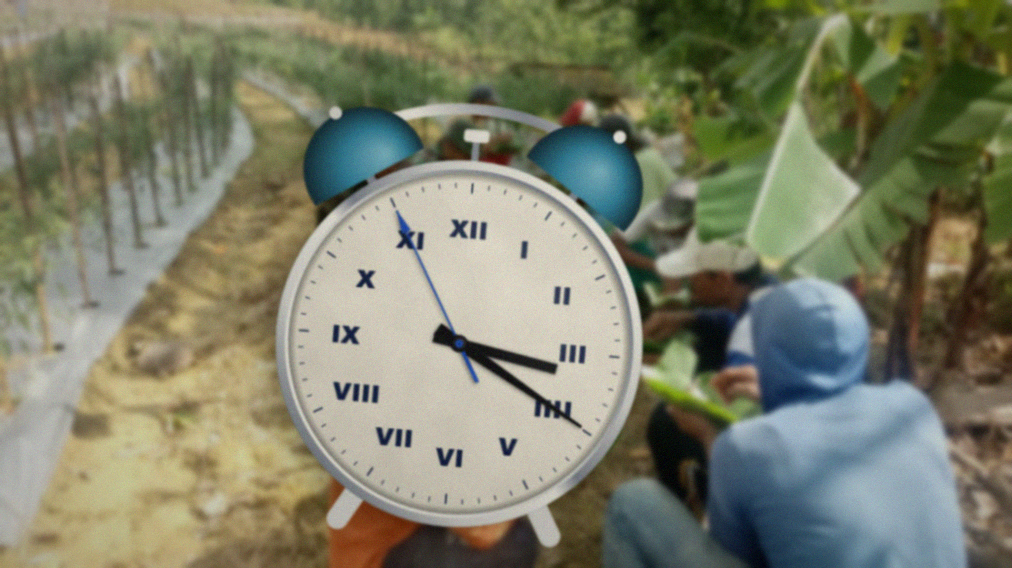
{"hour": 3, "minute": 19, "second": 55}
